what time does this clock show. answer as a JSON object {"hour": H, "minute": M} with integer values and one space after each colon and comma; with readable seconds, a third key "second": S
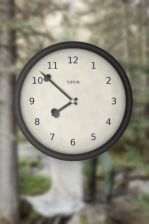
{"hour": 7, "minute": 52}
